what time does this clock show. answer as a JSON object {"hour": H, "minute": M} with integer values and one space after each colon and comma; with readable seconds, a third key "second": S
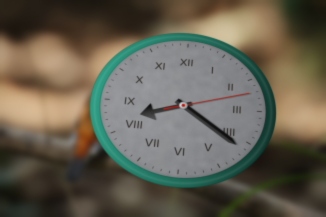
{"hour": 8, "minute": 21, "second": 12}
